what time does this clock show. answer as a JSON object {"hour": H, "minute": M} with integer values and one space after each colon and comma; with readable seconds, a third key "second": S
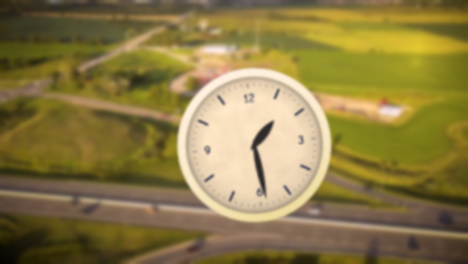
{"hour": 1, "minute": 29}
